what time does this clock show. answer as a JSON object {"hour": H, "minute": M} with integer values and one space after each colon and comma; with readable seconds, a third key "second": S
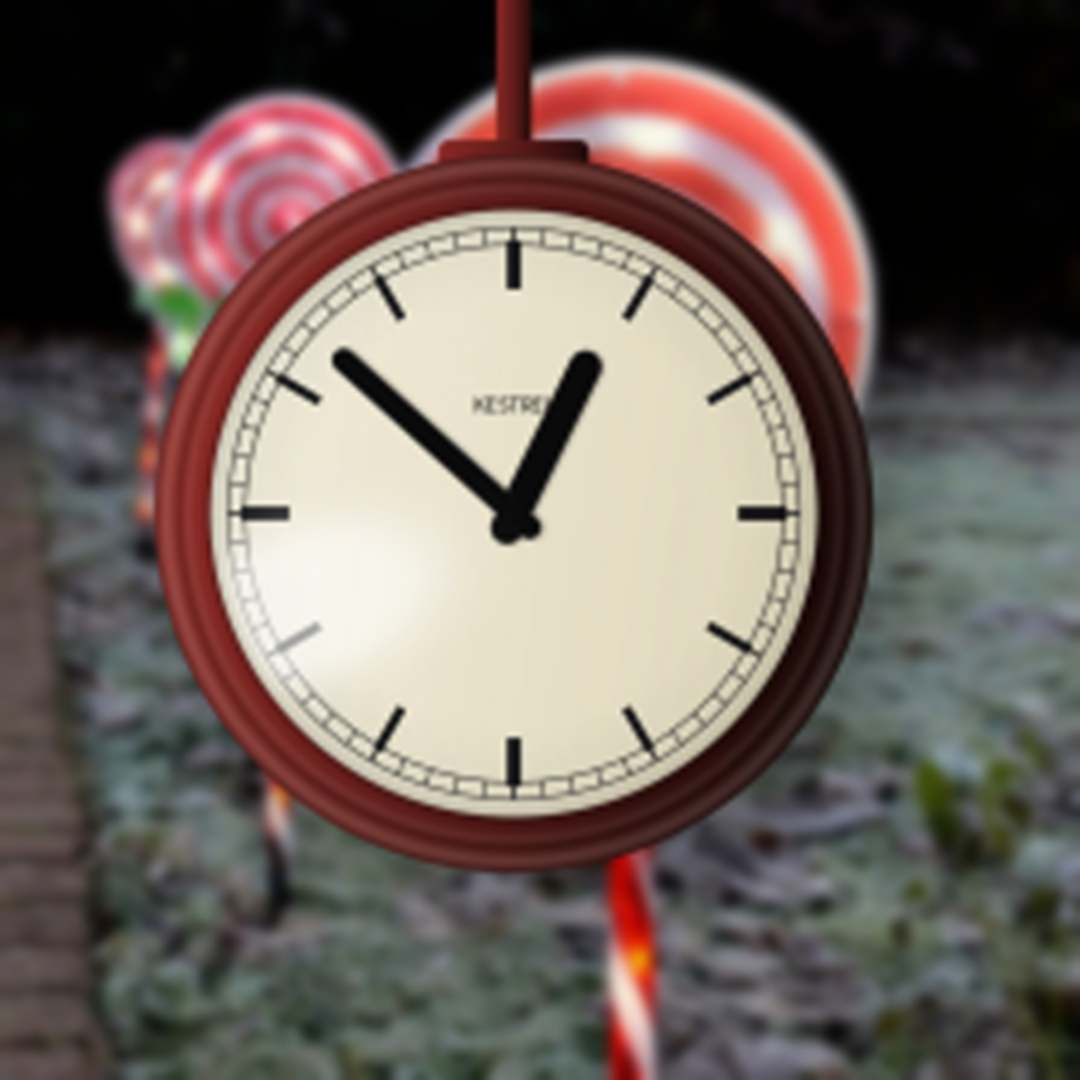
{"hour": 12, "minute": 52}
